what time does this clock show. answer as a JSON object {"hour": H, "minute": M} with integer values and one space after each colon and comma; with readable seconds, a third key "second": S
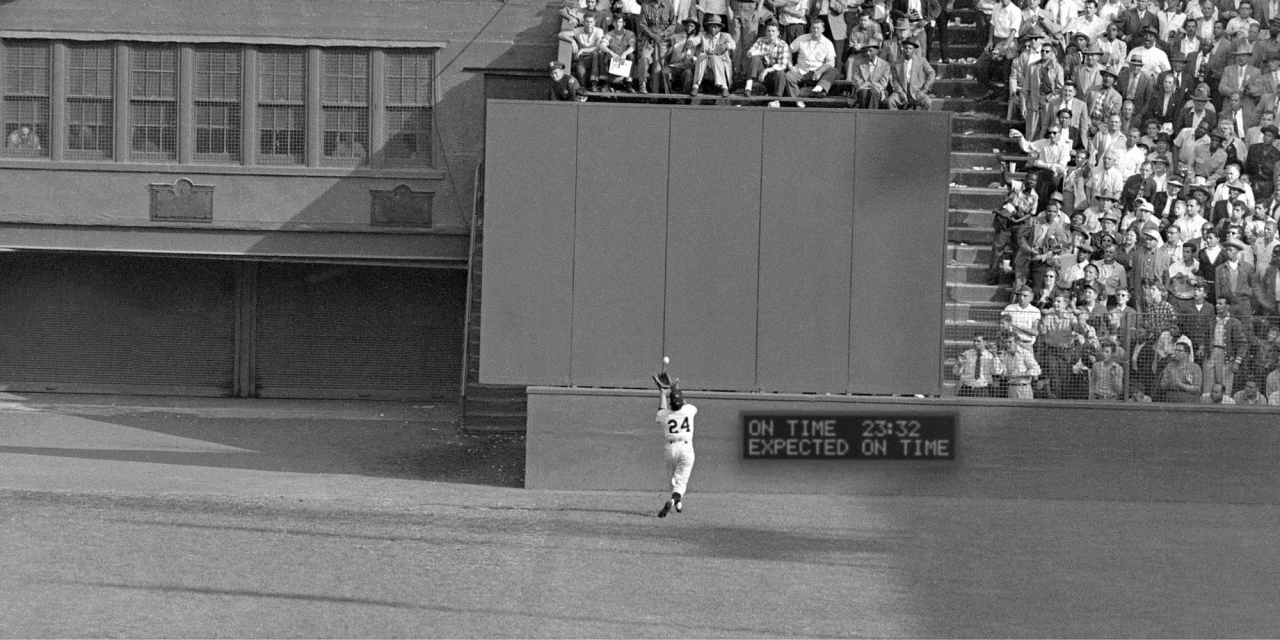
{"hour": 23, "minute": 32}
